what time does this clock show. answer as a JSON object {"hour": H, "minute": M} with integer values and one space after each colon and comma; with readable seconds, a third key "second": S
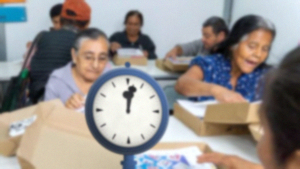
{"hour": 12, "minute": 2}
